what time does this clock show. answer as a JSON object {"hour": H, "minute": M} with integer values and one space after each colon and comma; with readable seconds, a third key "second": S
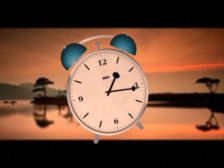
{"hour": 1, "minute": 16}
